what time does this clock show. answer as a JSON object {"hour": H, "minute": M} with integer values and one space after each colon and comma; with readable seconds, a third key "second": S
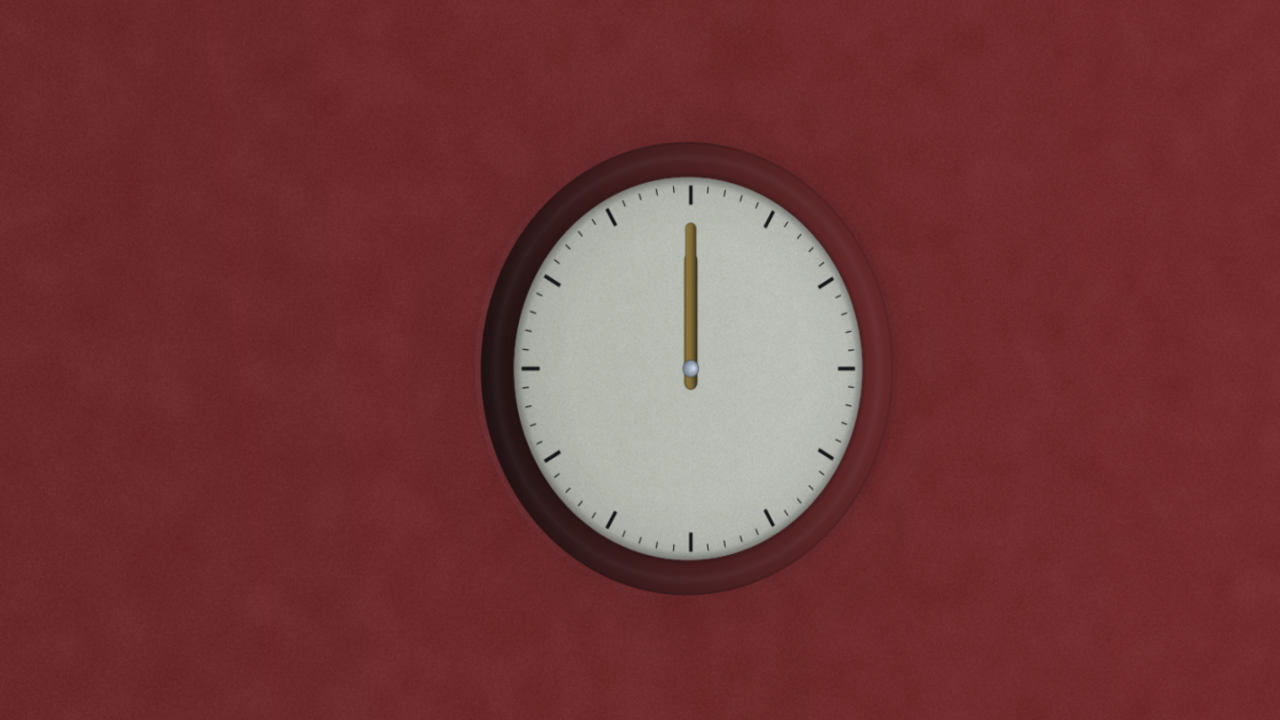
{"hour": 12, "minute": 0}
